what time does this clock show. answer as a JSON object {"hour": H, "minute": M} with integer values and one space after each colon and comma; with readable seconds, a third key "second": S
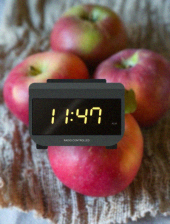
{"hour": 11, "minute": 47}
